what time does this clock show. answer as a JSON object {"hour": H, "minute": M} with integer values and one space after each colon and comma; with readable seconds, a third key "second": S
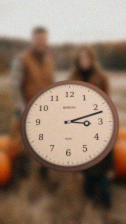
{"hour": 3, "minute": 12}
